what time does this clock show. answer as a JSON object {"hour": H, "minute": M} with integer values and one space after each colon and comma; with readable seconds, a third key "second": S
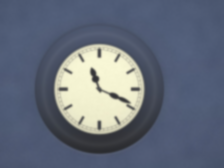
{"hour": 11, "minute": 19}
